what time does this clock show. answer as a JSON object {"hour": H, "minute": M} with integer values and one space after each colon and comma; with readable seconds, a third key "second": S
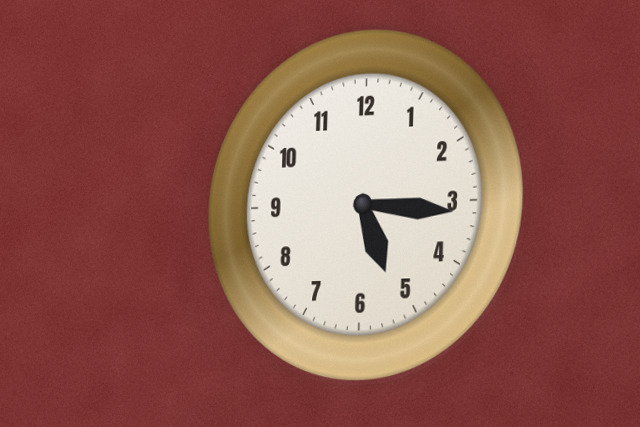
{"hour": 5, "minute": 16}
